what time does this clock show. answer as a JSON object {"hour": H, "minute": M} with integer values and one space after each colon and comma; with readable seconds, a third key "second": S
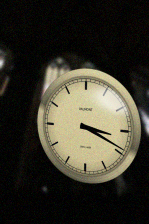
{"hour": 3, "minute": 19}
